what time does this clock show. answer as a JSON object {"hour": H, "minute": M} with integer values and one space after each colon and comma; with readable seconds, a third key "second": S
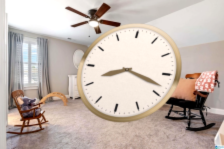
{"hour": 8, "minute": 18}
